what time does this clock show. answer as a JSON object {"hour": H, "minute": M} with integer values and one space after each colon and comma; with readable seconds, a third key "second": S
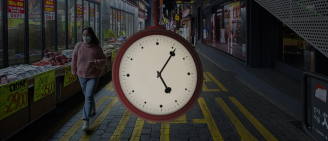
{"hour": 5, "minute": 6}
